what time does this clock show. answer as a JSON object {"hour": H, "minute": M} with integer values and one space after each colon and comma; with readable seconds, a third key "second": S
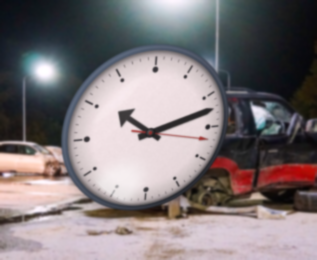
{"hour": 10, "minute": 12, "second": 17}
